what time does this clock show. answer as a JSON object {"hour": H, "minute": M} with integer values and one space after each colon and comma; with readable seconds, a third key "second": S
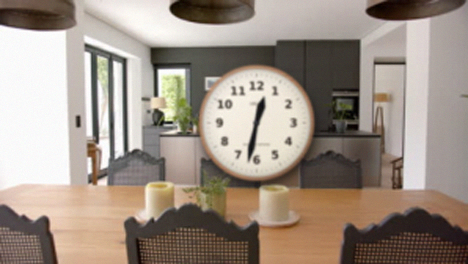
{"hour": 12, "minute": 32}
